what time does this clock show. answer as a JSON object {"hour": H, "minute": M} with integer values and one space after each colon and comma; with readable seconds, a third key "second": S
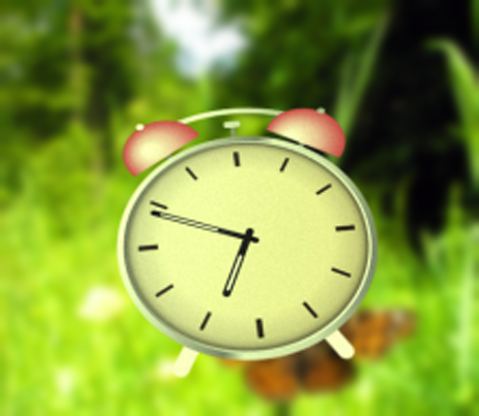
{"hour": 6, "minute": 49}
